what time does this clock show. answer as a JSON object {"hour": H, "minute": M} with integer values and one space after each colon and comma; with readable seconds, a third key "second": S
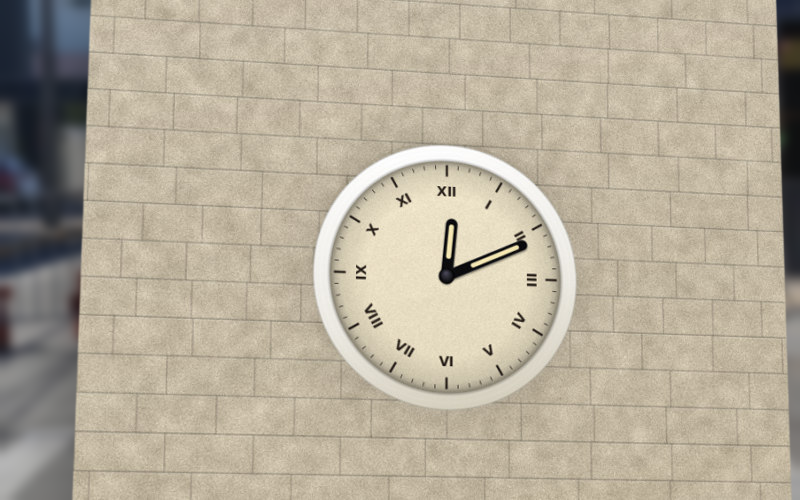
{"hour": 12, "minute": 11}
